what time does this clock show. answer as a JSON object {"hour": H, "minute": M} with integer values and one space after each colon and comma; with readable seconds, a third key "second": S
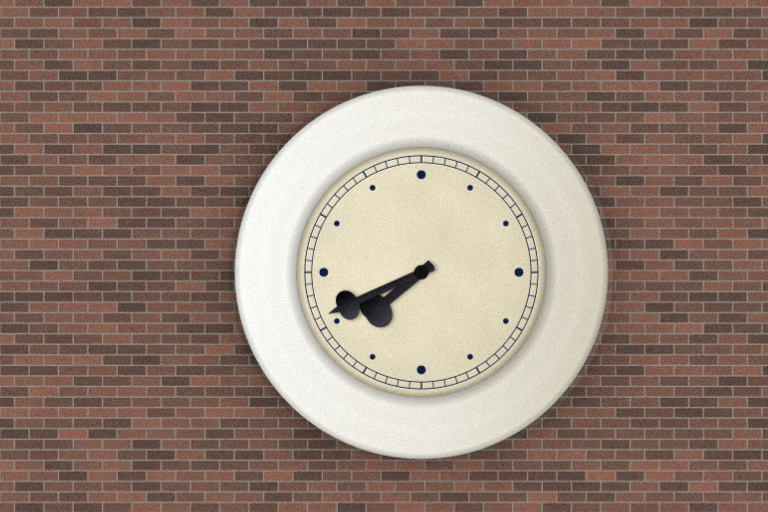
{"hour": 7, "minute": 41}
